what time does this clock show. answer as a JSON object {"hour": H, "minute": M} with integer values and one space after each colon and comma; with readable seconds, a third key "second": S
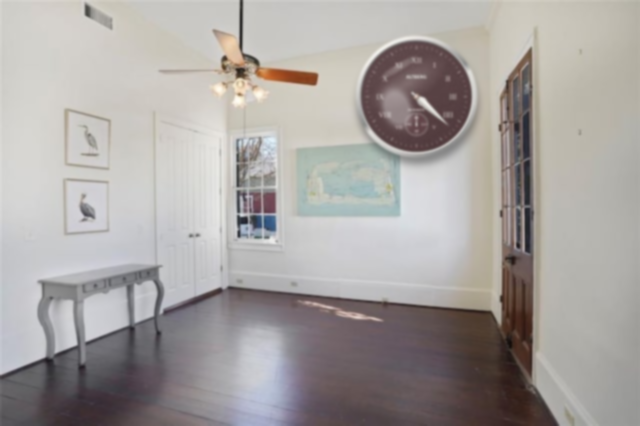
{"hour": 4, "minute": 22}
